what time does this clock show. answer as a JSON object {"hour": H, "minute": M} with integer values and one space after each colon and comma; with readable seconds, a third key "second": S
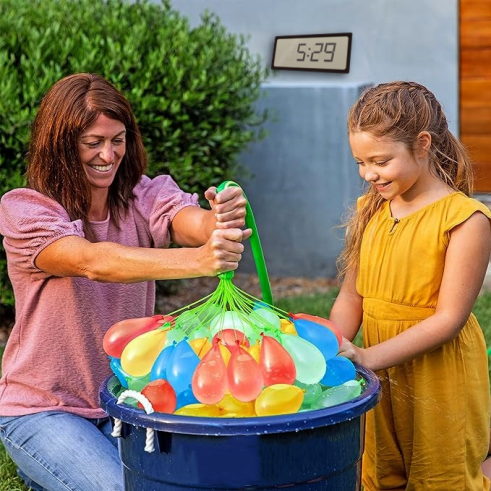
{"hour": 5, "minute": 29}
